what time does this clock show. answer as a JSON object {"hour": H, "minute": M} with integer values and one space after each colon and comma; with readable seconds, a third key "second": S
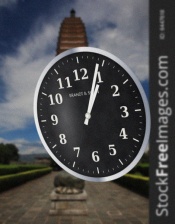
{"hour": 1, "minute": 4}
